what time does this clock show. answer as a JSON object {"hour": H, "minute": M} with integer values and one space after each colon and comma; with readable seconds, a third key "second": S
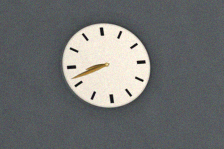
{"hour": 8, "minute": 42}
